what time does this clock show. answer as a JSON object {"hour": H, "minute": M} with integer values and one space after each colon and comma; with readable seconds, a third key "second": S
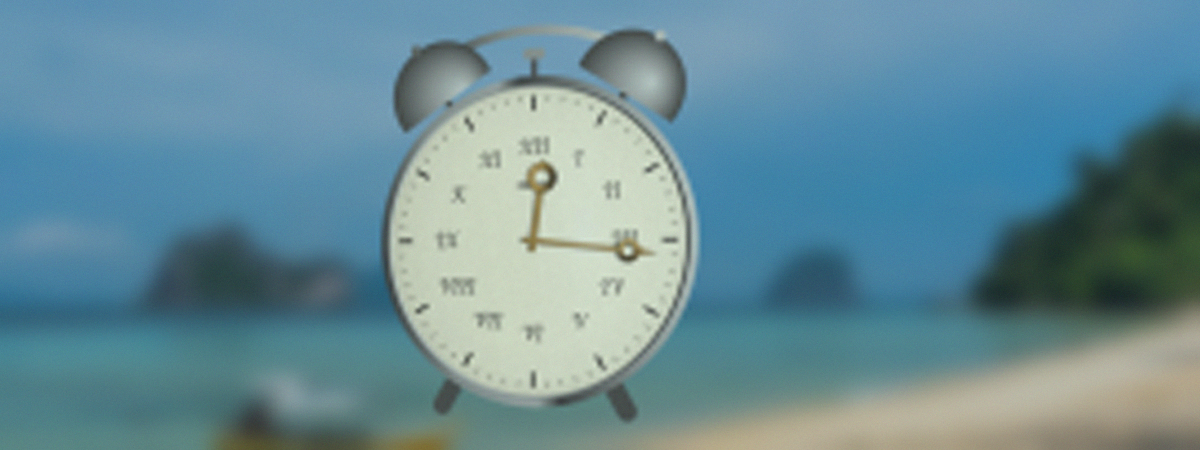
{"hour": 12, "minute": 16}
